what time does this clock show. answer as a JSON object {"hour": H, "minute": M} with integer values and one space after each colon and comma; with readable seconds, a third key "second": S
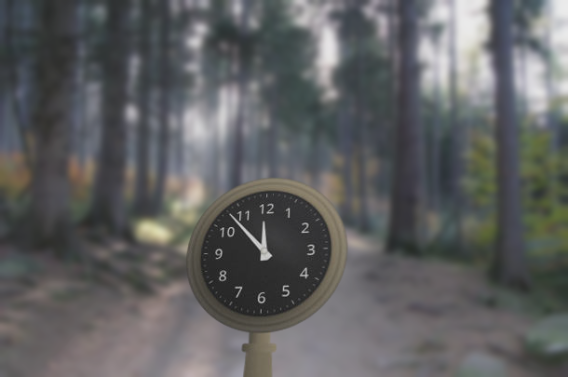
{"hour": 11, "minute": 53}
